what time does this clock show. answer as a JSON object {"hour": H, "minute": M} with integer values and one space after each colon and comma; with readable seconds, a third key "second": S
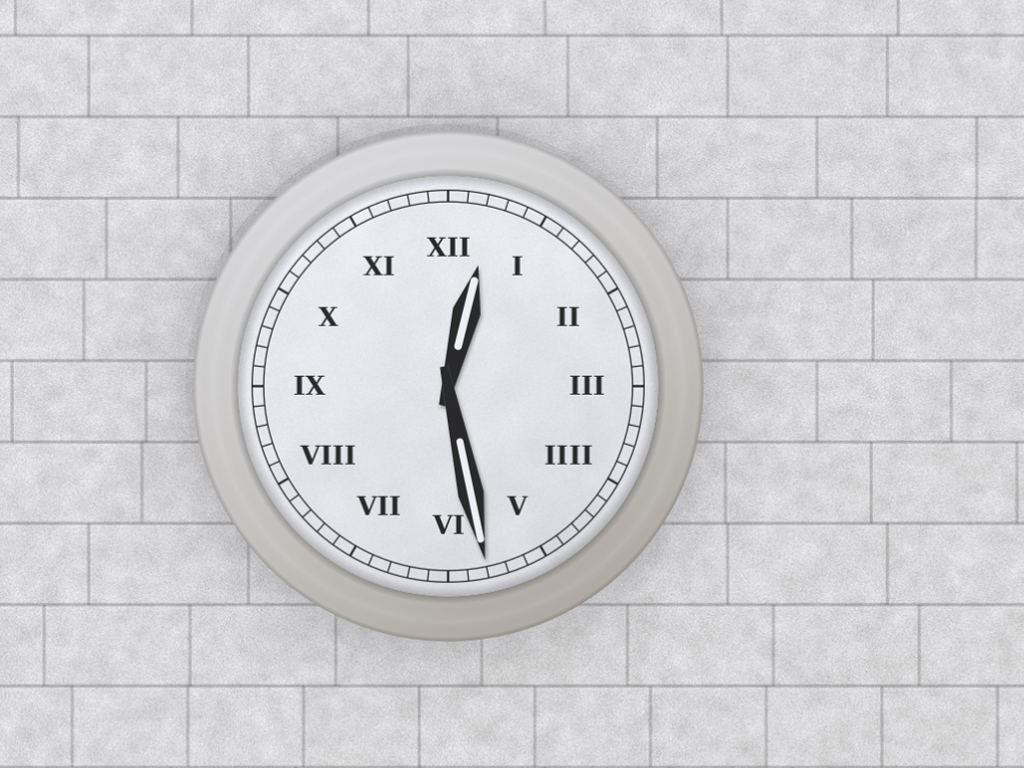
{"hour": 12, "minute": 28}
